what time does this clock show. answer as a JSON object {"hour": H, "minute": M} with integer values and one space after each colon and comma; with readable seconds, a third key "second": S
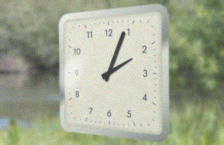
{"hour": 2, "minute": 4}
